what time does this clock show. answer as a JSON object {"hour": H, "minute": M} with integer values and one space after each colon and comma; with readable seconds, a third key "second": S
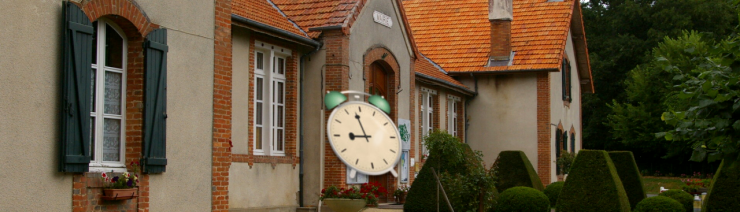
{"hour": 8, "minute": 58}
